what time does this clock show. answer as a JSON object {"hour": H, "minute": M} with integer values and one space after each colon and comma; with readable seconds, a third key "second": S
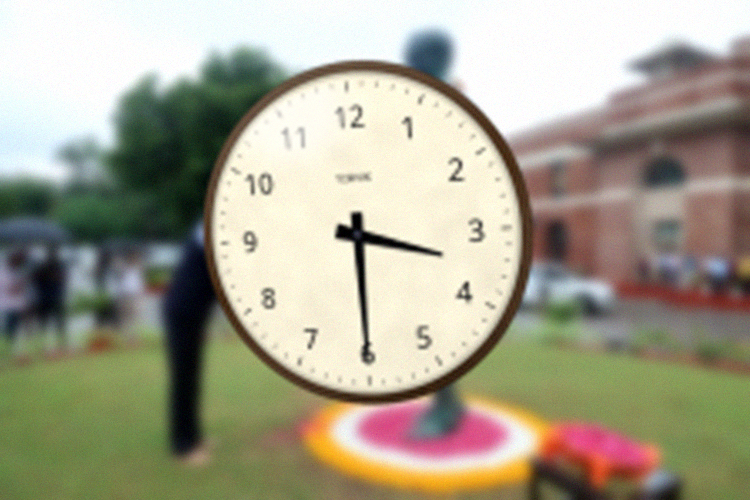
{"hour": 3, "minute": 30}
